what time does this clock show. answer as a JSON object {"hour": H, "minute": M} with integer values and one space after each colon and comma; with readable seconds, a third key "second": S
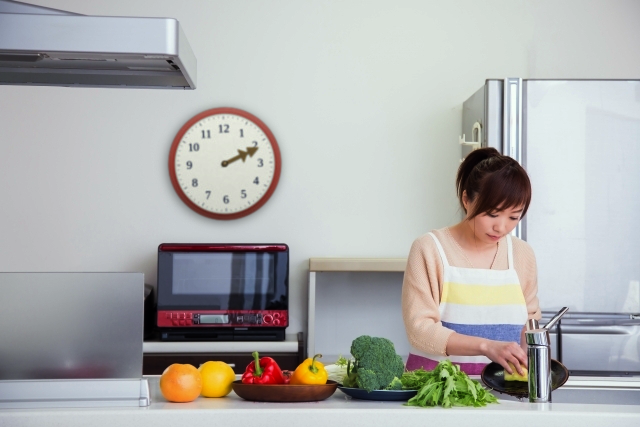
{"hour": 2, "minute": 11}
